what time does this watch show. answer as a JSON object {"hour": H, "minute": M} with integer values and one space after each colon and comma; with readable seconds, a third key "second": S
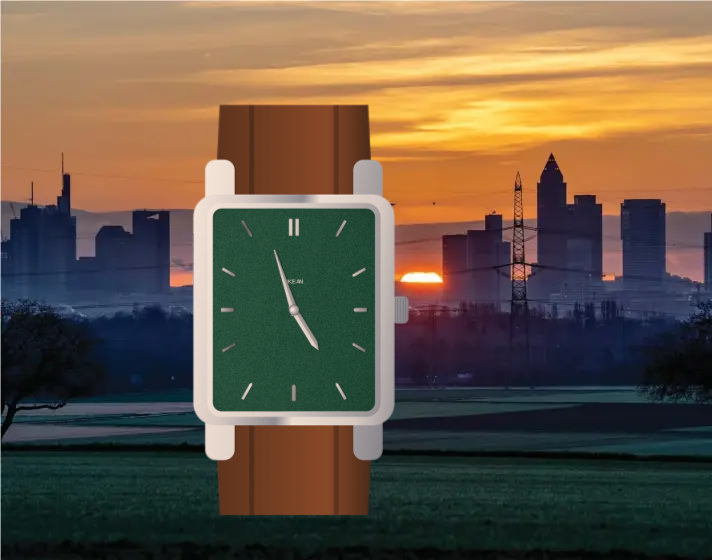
{"hour": 4, "minute": 57}
